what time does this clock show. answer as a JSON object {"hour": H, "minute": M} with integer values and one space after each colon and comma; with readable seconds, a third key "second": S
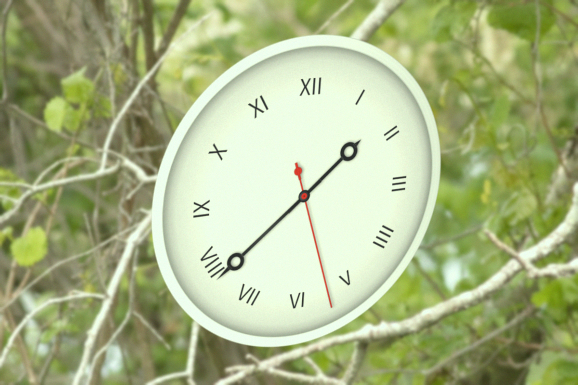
{"hour": 1, "minute": 38, "second": 27}
